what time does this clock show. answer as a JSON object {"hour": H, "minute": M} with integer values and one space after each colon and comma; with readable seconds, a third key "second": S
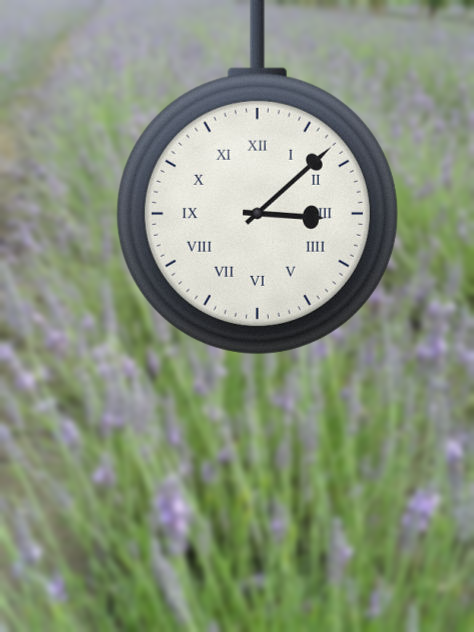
{"hour": 3, "minute": 8}
